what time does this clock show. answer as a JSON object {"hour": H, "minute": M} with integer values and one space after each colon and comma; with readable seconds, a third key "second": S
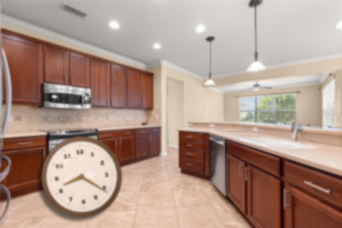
{"hour": 8, "minute": 21}
